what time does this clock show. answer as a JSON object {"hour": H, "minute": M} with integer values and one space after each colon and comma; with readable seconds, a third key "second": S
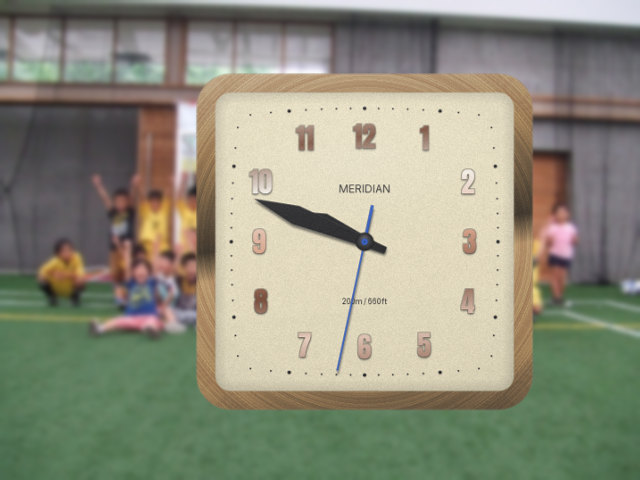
{"hour": 9, "minute": 48, "second": 32}
